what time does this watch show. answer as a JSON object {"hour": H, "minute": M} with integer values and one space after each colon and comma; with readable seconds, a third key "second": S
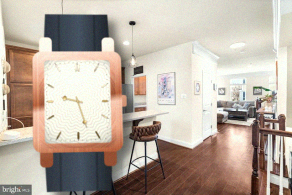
{"hour": 9, "minute": 27}
